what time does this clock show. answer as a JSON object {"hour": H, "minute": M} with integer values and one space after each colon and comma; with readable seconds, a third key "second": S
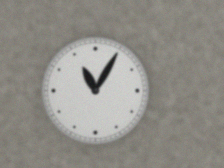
{"hour": 11, "minute": 5}
